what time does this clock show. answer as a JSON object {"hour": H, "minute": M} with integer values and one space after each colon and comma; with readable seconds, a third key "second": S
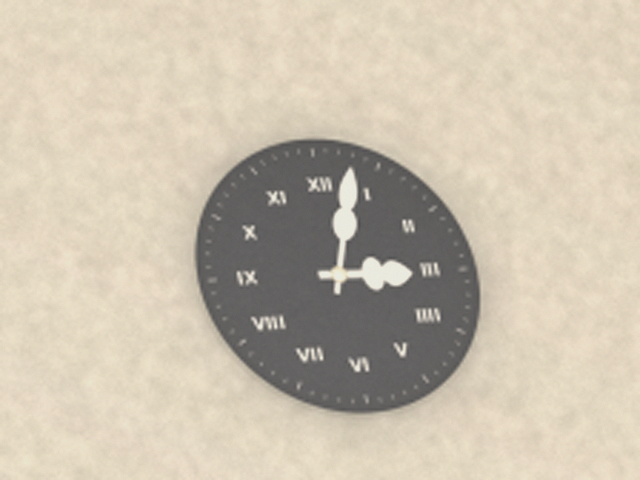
{"hour": 3, "minute": 3}
